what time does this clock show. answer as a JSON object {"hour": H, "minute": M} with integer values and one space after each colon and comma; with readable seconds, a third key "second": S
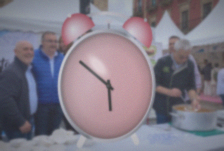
{"hour": 5, "minute": 51}
